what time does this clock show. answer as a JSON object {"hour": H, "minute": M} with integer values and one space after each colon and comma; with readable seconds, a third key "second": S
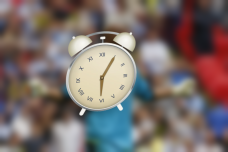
{"hour": 6, "minute": 5}
